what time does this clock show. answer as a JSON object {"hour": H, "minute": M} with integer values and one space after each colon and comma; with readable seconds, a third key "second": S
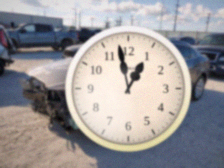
{"hour": 12, "minute": 58}
